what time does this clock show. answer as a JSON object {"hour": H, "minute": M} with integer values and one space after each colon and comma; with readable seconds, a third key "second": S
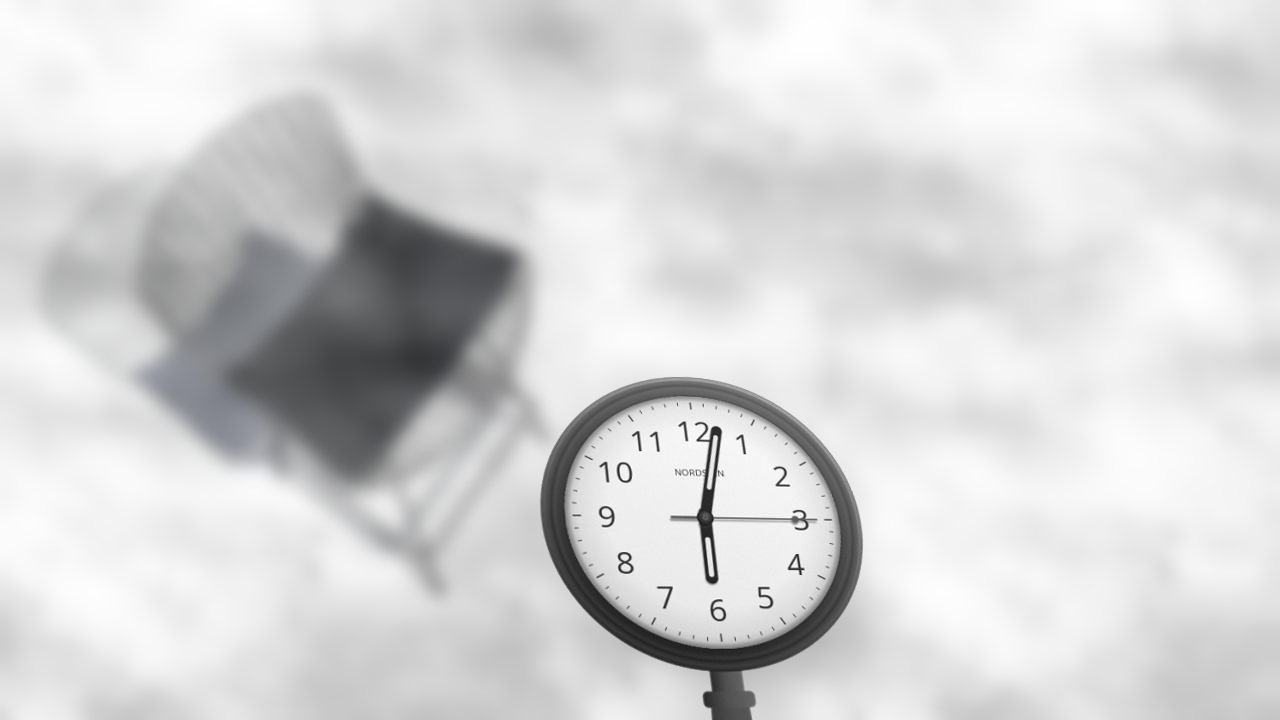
{"hour": 6, "minute": 2, "second": 15}
